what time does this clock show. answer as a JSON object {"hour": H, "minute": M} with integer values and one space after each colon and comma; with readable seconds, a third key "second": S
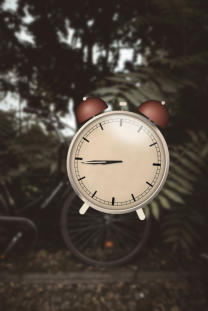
{"hour": 8, "minute": 44}
